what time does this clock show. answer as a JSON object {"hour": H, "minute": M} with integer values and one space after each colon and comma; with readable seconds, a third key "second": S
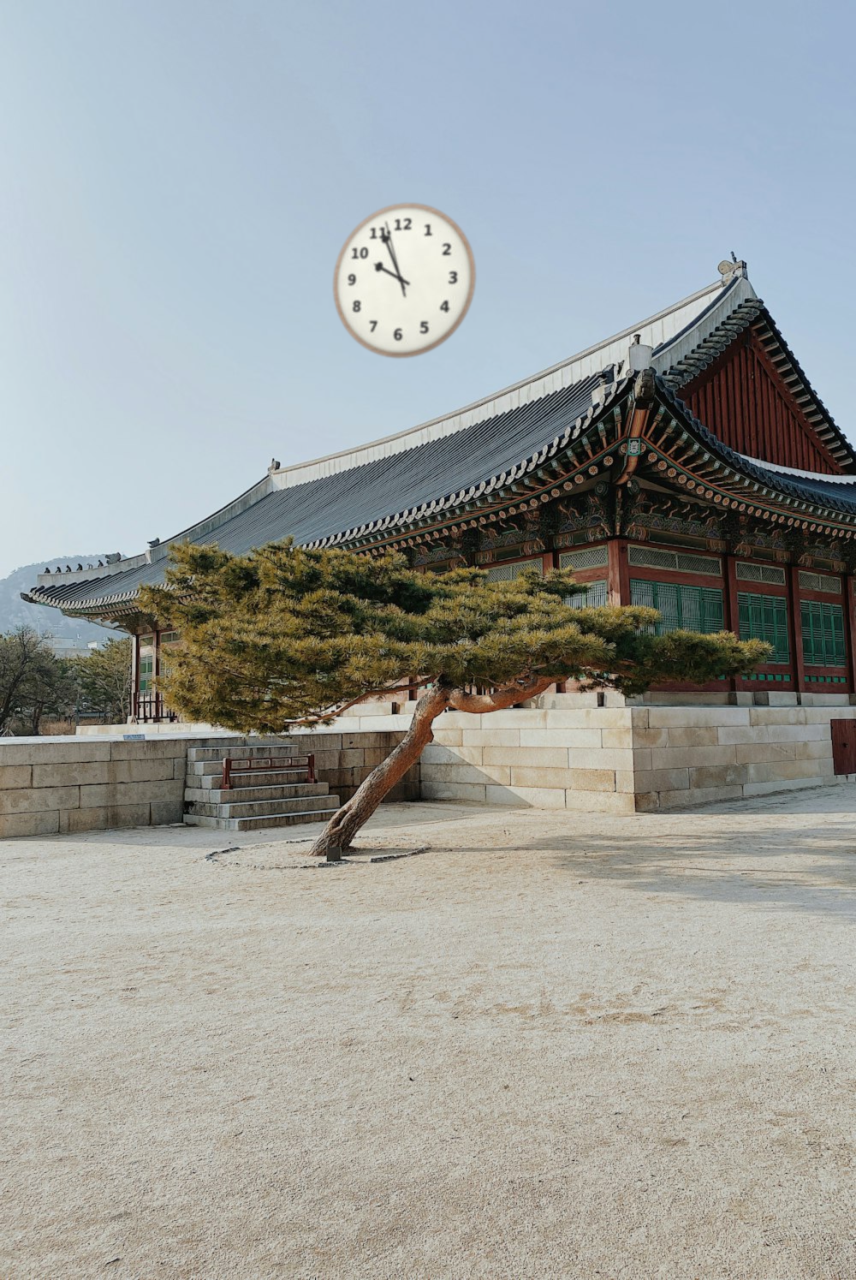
{"hour": 9, "minute": 55, "second": 57}
